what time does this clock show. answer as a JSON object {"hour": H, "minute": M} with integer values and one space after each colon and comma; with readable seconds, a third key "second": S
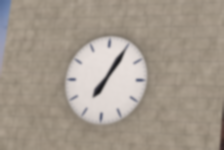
{"hour": 7, "minute": 5}
